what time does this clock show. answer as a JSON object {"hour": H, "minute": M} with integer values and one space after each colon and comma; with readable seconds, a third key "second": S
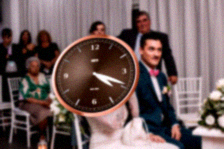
{"hour": 4, "minute": 19}
